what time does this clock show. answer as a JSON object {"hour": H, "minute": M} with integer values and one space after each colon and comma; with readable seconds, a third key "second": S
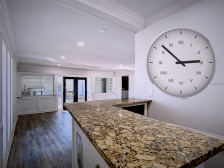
{"hour": 2, "minute": 52}
